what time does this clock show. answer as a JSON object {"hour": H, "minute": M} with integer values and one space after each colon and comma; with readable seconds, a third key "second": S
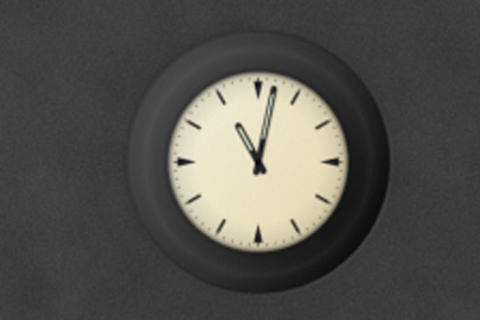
{"hour": 11, "minute": 2}
